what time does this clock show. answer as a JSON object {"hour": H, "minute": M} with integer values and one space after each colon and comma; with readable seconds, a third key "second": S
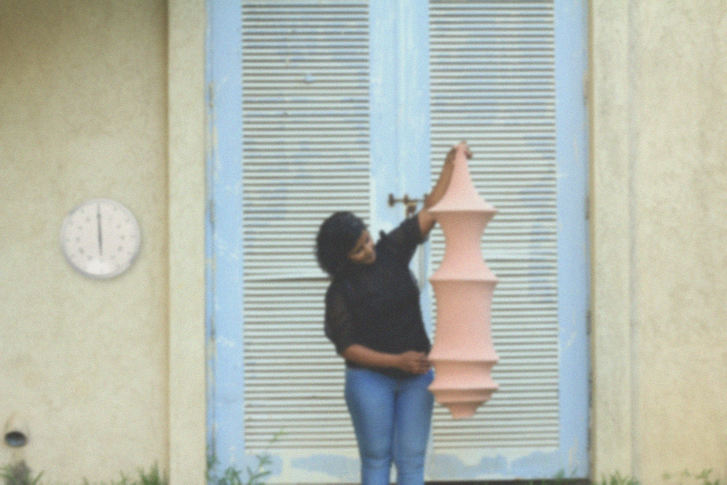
{"hour": 6, "minute": 0}
